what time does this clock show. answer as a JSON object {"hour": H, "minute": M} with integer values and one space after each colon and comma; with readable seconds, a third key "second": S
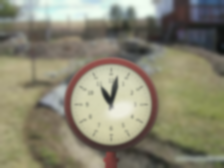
{"hour": 11, "minute": 2}
